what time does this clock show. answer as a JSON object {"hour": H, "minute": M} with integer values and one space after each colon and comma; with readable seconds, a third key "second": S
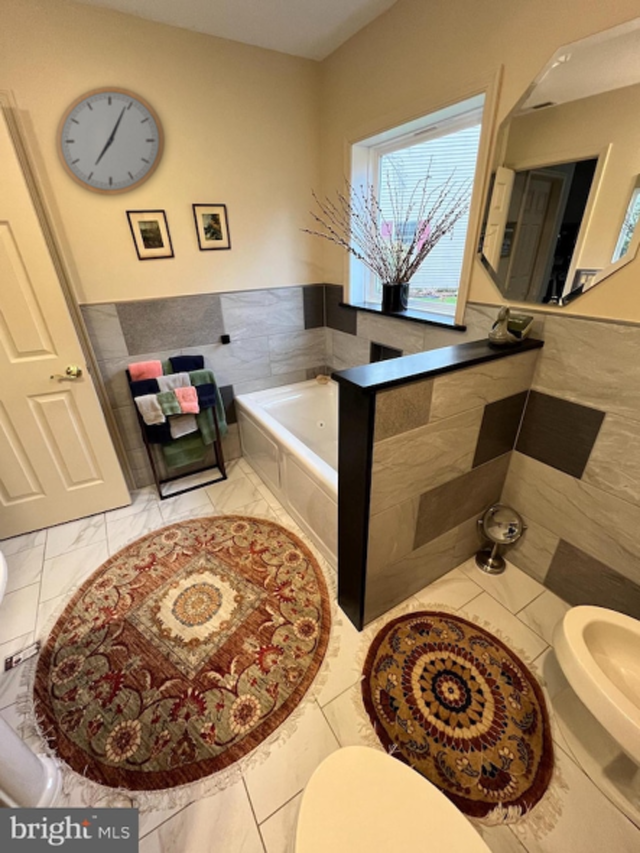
{"hour": 7, "minute": 4}
